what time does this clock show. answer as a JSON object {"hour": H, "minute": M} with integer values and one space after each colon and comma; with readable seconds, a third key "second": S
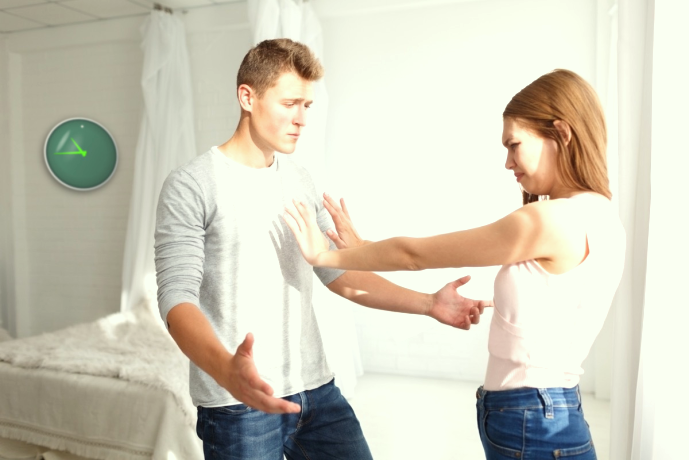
{"hour": 10, "minute": 44}
